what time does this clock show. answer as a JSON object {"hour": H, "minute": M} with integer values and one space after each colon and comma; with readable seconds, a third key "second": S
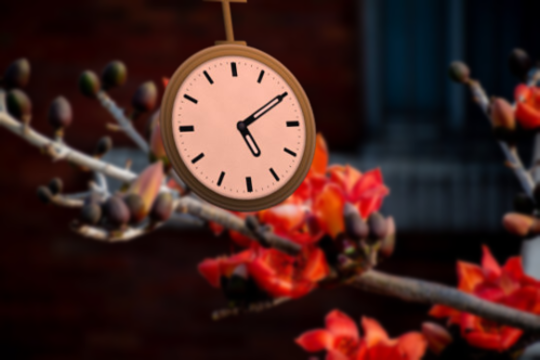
{"hour": 5, "minute": 10}
